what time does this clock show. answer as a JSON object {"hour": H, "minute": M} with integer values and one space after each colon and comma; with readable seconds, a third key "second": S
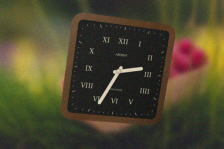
{"hour": 2, "minute": 34}
